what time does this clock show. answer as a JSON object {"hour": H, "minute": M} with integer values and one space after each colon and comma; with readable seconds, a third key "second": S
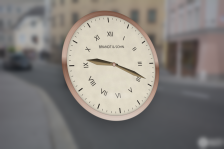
{"hour": 9, "minute": 19}
